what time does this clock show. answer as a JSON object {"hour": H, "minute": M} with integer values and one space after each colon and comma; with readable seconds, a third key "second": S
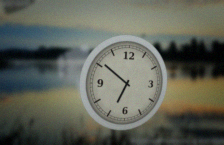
{"hour": 6, "minute": 51}
